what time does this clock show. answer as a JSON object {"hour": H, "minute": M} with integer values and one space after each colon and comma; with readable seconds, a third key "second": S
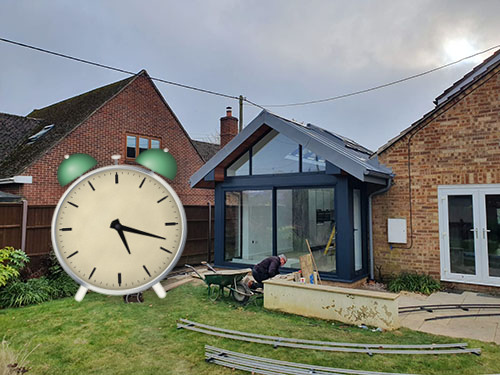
{"hour": 5, "minute": 18}
